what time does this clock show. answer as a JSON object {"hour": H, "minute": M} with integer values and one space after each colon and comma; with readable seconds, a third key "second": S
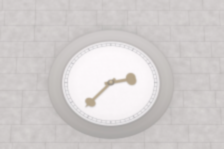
{"hour": 2, "minute": 37}
